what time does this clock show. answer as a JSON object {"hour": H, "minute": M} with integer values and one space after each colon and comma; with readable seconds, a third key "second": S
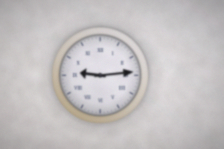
{"hour": 9, "minute": 14}
